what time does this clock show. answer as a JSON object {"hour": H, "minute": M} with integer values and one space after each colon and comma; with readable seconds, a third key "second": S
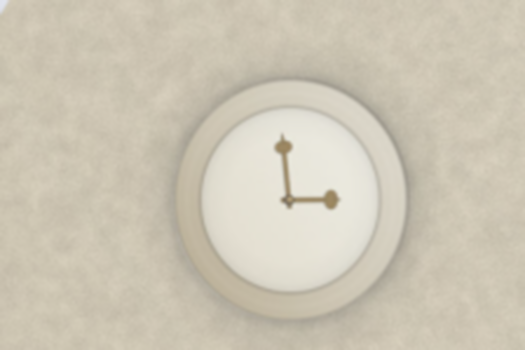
{"hour": 2, "minute": 59}
